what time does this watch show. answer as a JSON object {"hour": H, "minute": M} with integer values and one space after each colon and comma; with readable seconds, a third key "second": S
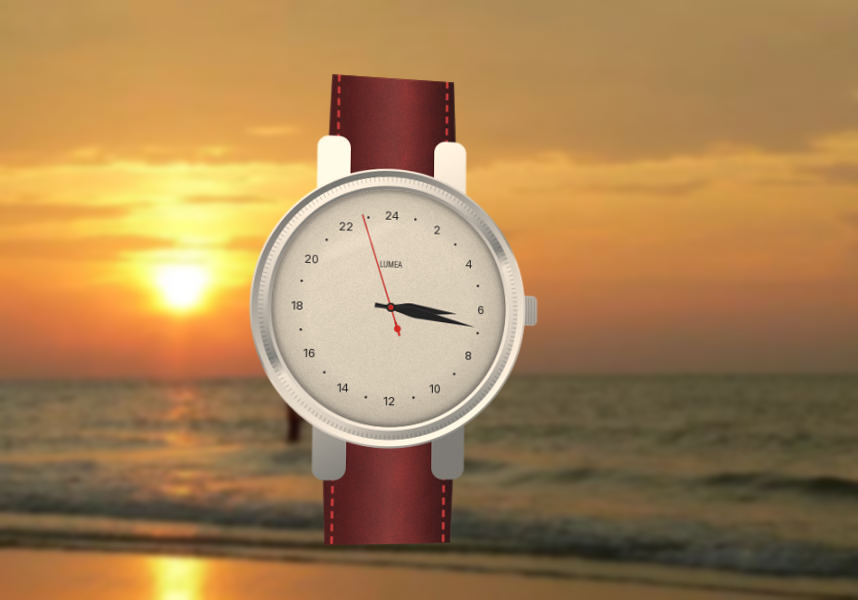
{"hour": 6, "minute": 16, "second": 57}
